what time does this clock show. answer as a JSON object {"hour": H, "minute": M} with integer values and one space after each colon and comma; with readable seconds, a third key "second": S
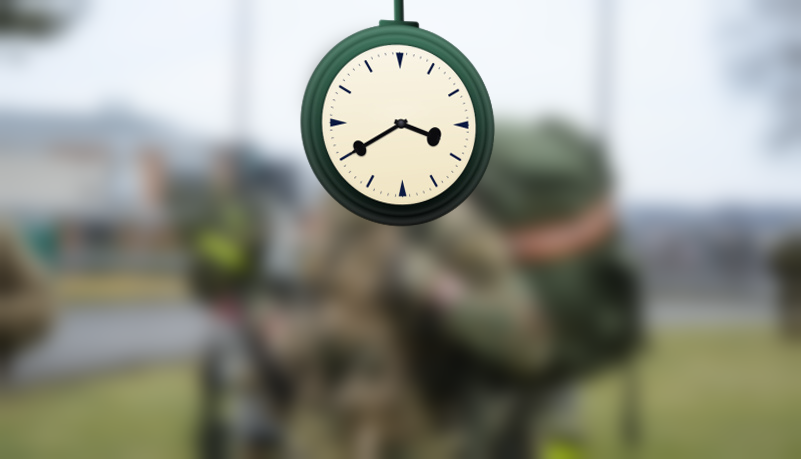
{"hour": 3, "minute": 40}
